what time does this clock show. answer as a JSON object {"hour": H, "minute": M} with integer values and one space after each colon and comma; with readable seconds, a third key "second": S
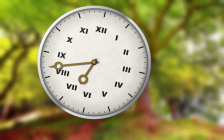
{"hour": 6, "minute": 42}
